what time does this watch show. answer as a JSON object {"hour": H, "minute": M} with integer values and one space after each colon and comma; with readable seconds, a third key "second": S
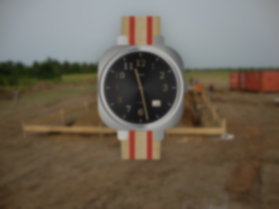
{"hour": 11, "minute": 28}
